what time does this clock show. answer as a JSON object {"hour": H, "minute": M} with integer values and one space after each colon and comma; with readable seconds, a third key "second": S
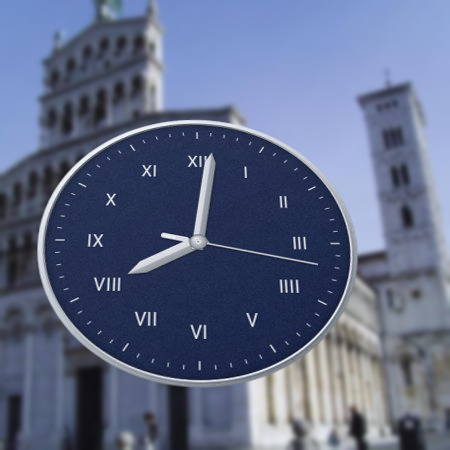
{"hour": 8, "minute": 1, "second": 17}
